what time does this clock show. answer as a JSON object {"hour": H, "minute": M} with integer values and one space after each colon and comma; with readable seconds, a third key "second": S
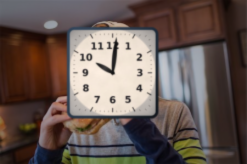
{"hour": 10, "minute": 1}
